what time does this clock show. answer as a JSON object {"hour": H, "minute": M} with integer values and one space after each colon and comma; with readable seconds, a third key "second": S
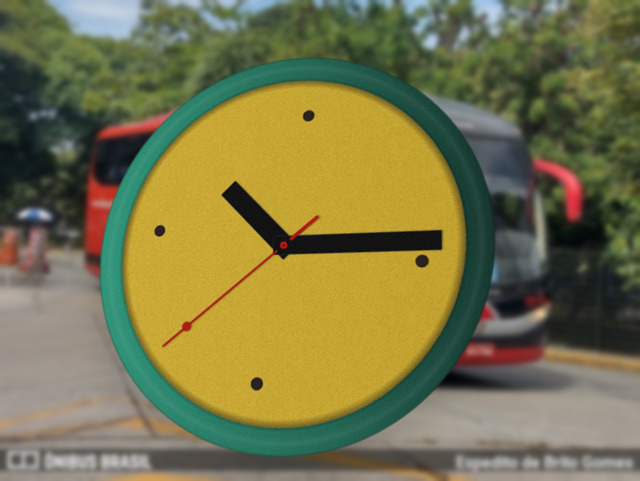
{"hour": 10, "minute": 13, "second": 37}
